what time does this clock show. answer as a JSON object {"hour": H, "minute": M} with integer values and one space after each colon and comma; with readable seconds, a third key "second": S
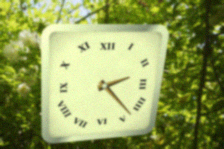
{"hour": 2, "minute": 23}
